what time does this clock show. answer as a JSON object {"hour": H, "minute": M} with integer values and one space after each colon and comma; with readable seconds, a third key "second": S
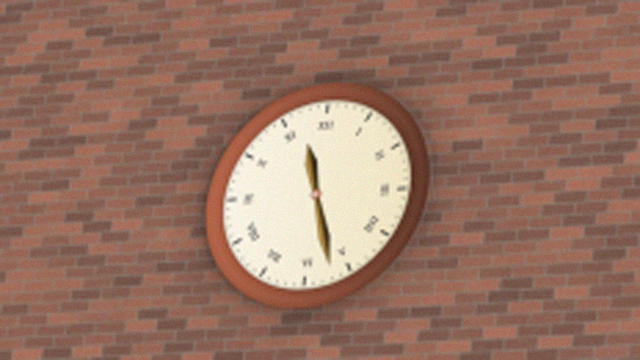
{"hour": 11, "minute": 27}
